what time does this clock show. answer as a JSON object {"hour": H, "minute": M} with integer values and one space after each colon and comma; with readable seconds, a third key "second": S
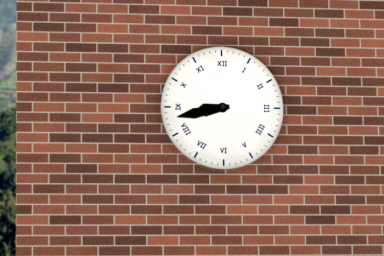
{"hour": 8, "minute": 43}
